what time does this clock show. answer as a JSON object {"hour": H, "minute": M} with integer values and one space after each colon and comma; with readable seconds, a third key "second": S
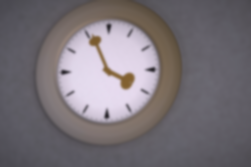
{"hour": 3, "minute": 56}
